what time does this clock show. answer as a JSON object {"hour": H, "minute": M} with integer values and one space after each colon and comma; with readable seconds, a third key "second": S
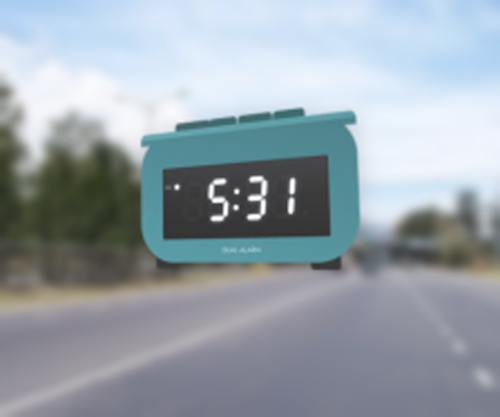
{"hour": 5, "minute": 31}
